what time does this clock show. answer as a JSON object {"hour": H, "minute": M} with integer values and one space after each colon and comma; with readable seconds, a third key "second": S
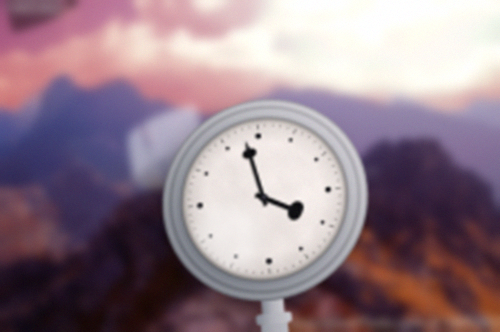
{"hour": 3, "minute": 58}
